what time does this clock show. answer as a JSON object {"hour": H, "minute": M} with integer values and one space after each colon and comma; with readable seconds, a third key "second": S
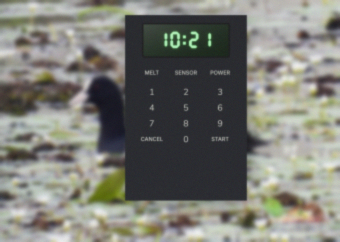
{"hour": 10, "minute": 21}
